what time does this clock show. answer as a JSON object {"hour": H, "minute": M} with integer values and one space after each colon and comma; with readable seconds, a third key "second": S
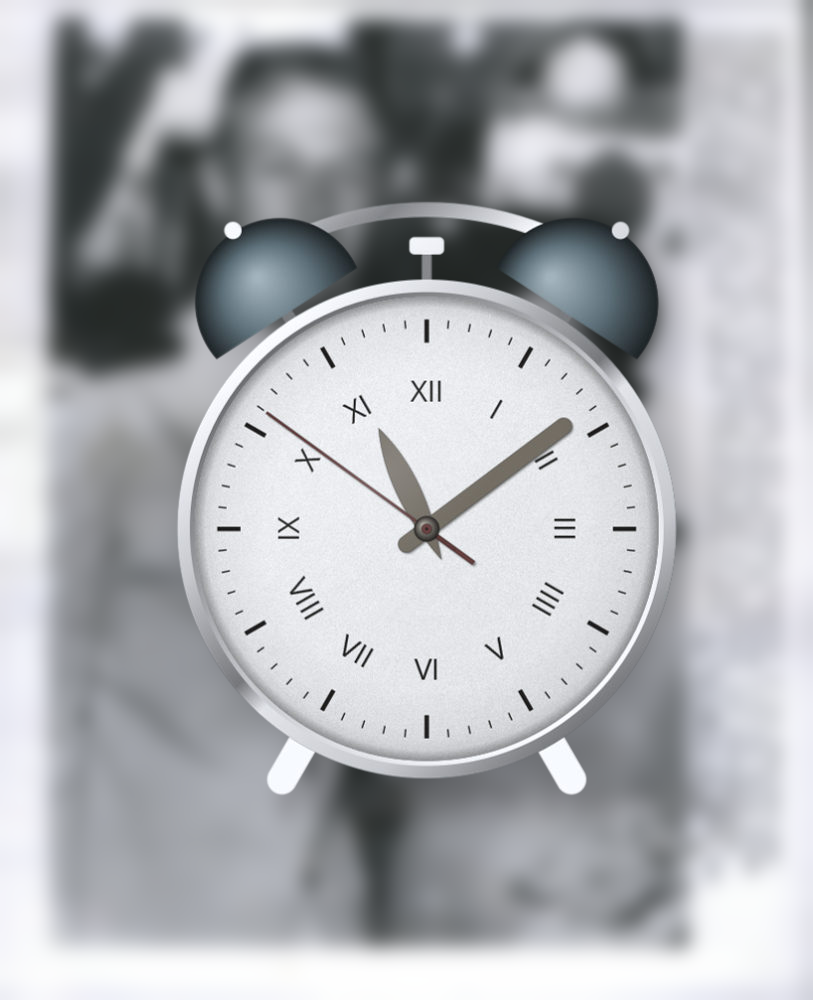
{"hour": 11, "minute": 8, "second": 51}
